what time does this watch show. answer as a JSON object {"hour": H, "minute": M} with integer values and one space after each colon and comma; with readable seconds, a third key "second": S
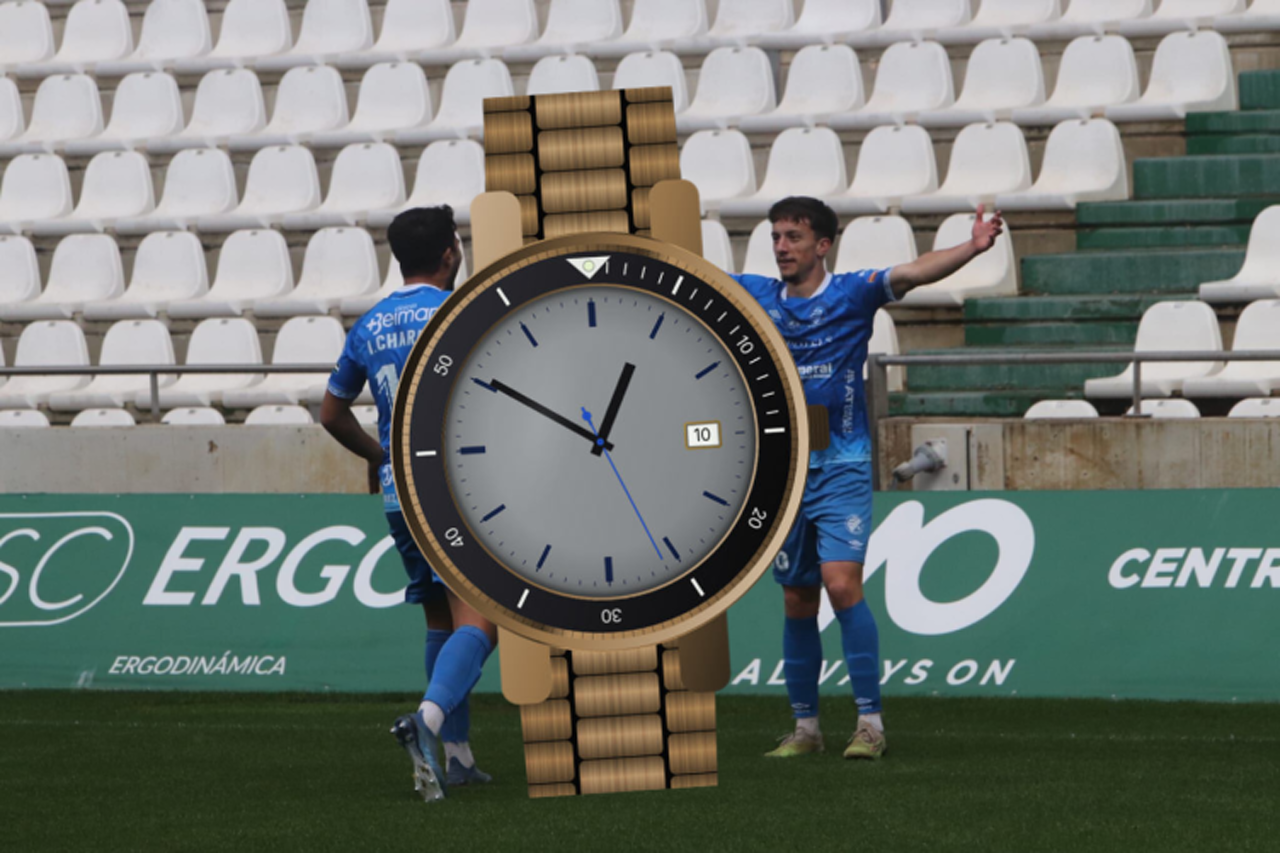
{"hour": 12, "minute": 50, "second": 26}
